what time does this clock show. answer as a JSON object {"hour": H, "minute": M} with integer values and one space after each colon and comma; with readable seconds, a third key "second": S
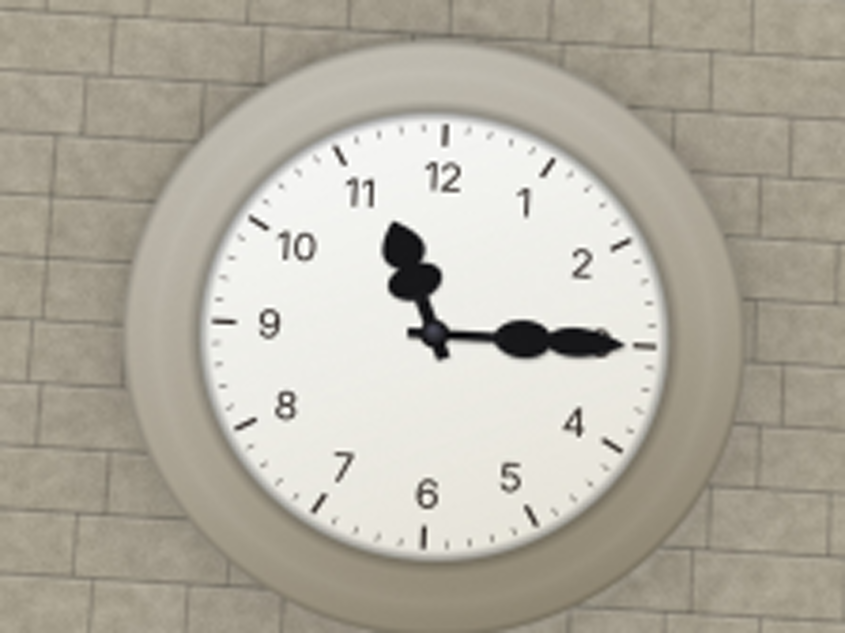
{"hour": 11, "minute": 15}
